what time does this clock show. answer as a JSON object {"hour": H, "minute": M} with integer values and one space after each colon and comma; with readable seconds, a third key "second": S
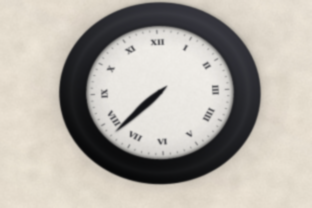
{"hour": 7, "minute": 38}
